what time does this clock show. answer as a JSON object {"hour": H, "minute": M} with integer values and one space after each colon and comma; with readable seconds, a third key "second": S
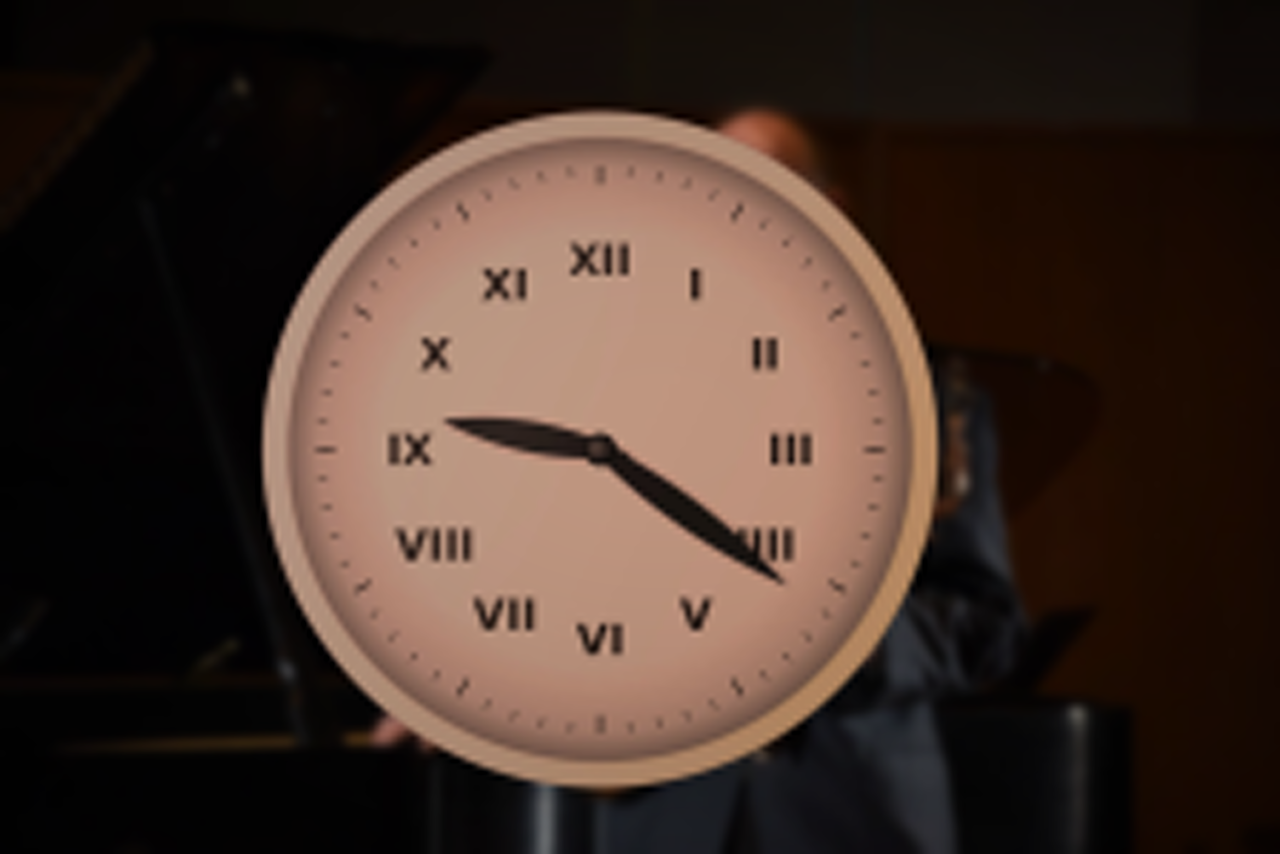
{"hour": 9, "minute": 21}
